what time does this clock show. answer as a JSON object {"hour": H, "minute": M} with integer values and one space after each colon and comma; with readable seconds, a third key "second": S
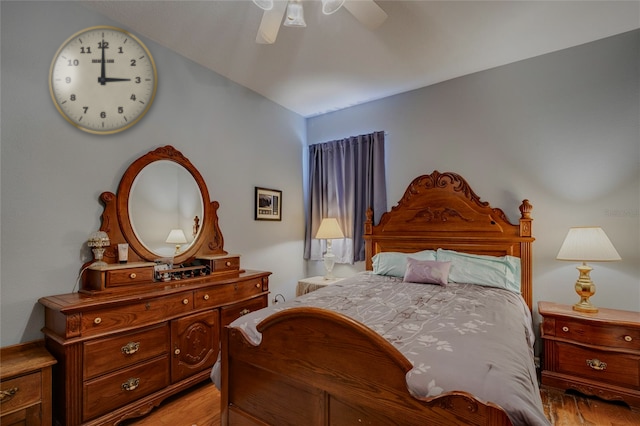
{"hour": 3, "minute": 0}
